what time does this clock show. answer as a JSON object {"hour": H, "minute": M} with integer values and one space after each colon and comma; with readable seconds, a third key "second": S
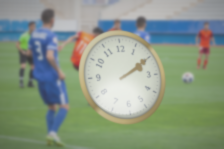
{"hour": 2, "minute": 10}
